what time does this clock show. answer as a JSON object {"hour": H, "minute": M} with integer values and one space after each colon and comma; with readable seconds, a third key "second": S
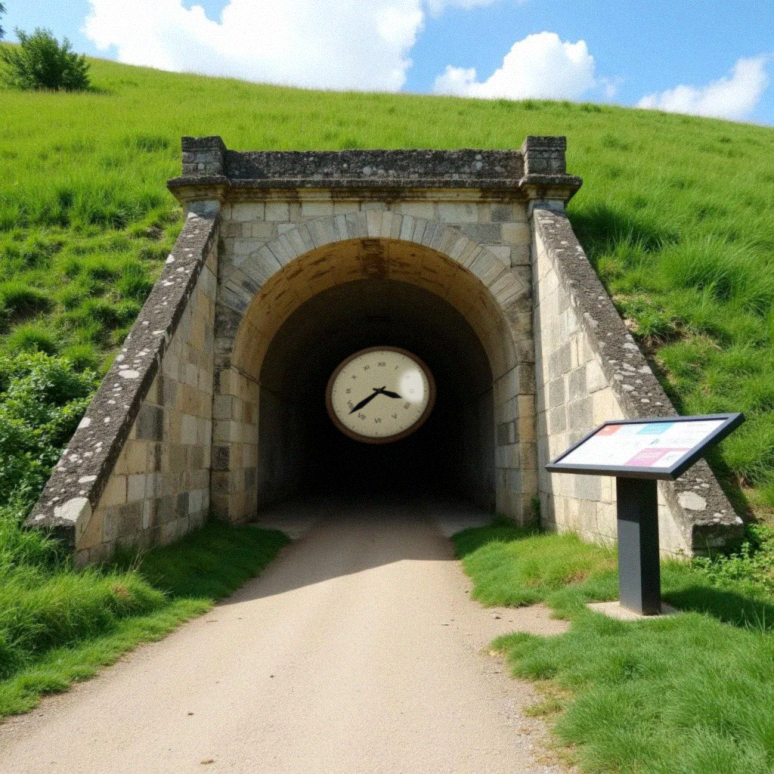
{"hour": 3, "minute": 38}
